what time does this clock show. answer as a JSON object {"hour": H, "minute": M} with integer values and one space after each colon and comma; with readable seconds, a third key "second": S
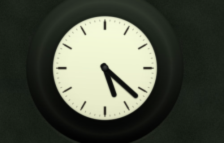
{"hour": 5, "minute": 22}
